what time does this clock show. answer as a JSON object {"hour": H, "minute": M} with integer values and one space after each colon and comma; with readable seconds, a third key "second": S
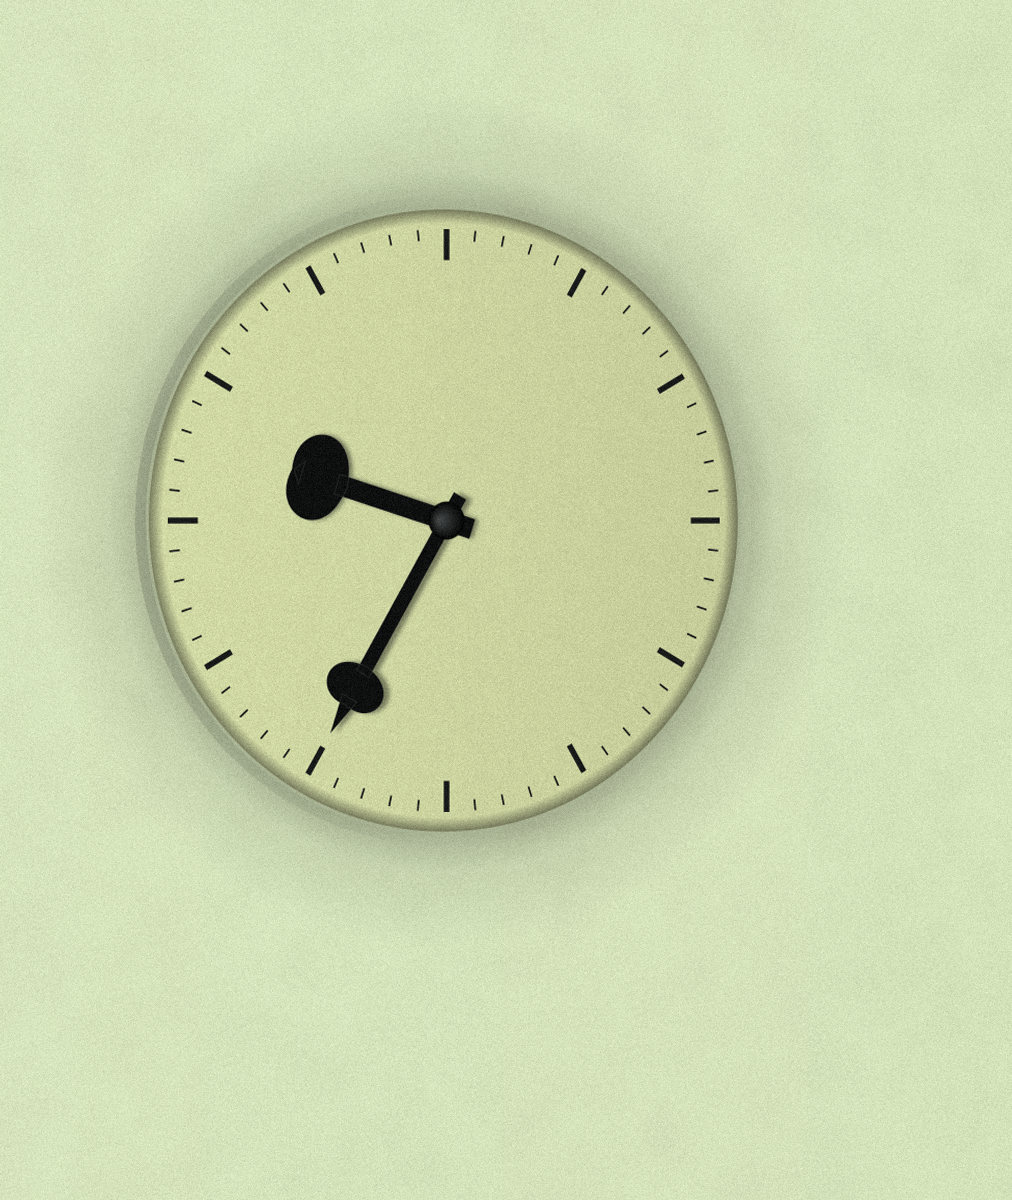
{"hour": 9, "minute": 35}
